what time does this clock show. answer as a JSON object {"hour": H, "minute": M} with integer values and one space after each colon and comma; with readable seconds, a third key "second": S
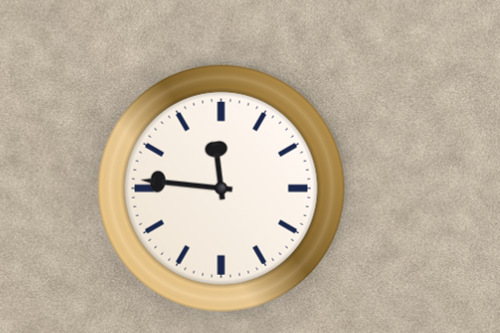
{"hour": 11, "minute": 46}
